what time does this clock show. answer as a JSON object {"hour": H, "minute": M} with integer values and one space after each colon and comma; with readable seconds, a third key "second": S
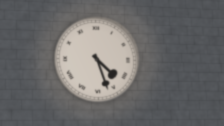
{"hour": 4, "minute": 27}
